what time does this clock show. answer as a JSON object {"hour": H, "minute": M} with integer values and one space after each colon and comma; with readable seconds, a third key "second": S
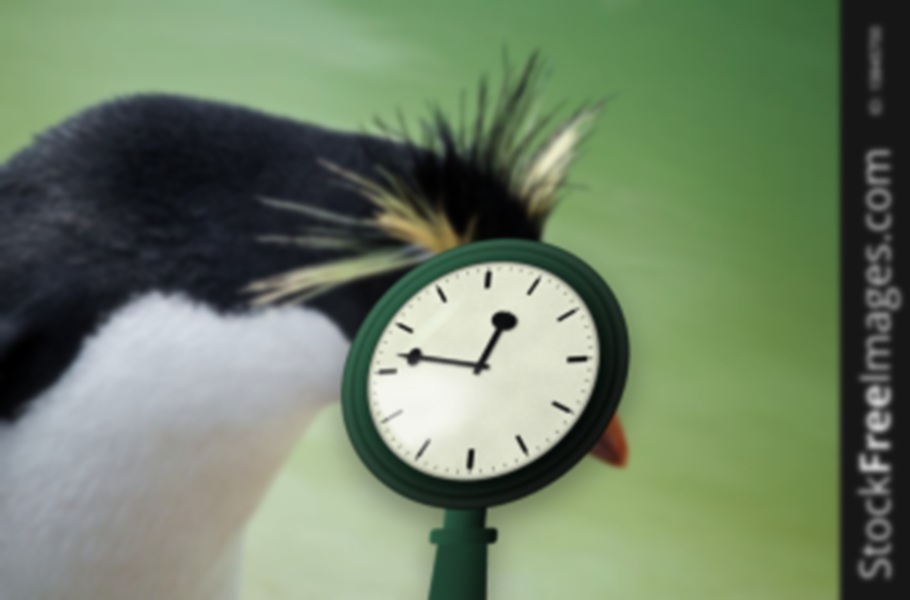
{"hour": 12, "minute": 47}
